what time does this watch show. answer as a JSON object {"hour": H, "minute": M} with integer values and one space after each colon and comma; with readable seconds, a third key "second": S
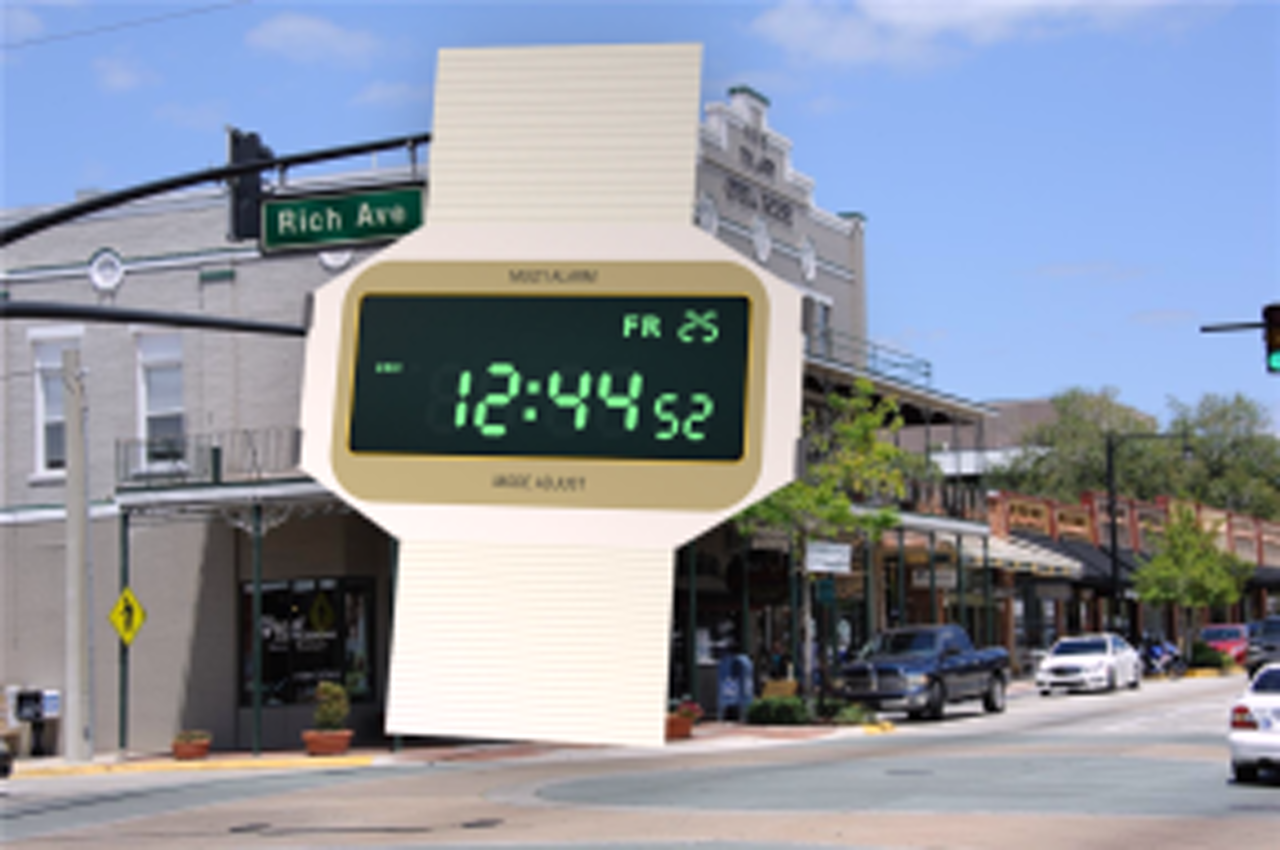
{"hour": 12, "minute": 44, "second": 52}
